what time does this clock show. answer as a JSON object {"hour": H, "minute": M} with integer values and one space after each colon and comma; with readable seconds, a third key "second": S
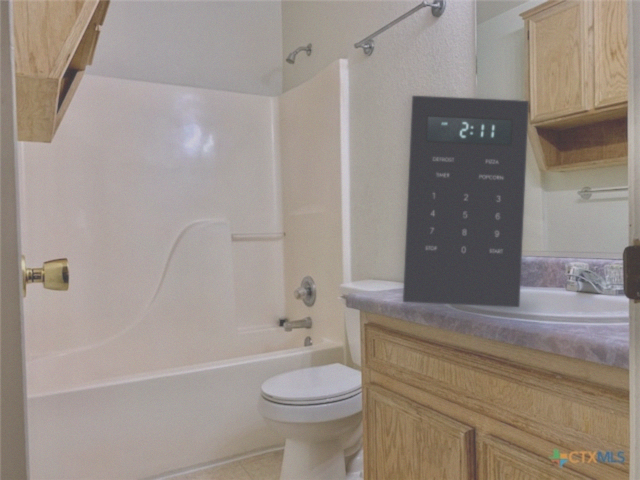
{"hour": 2, "minute": 11}
